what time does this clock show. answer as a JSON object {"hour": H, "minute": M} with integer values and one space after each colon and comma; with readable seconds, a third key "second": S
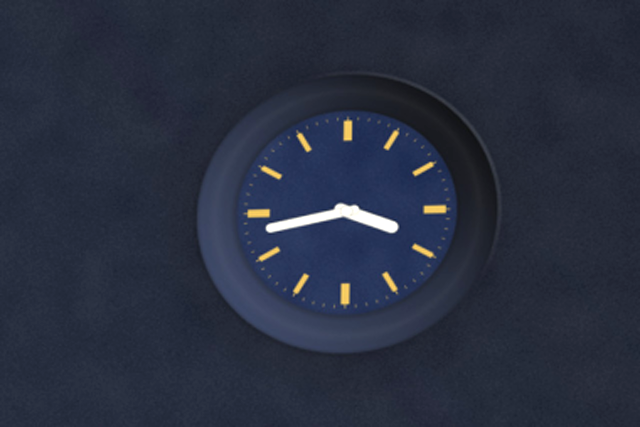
{"hour": 3, "minute": 43}
